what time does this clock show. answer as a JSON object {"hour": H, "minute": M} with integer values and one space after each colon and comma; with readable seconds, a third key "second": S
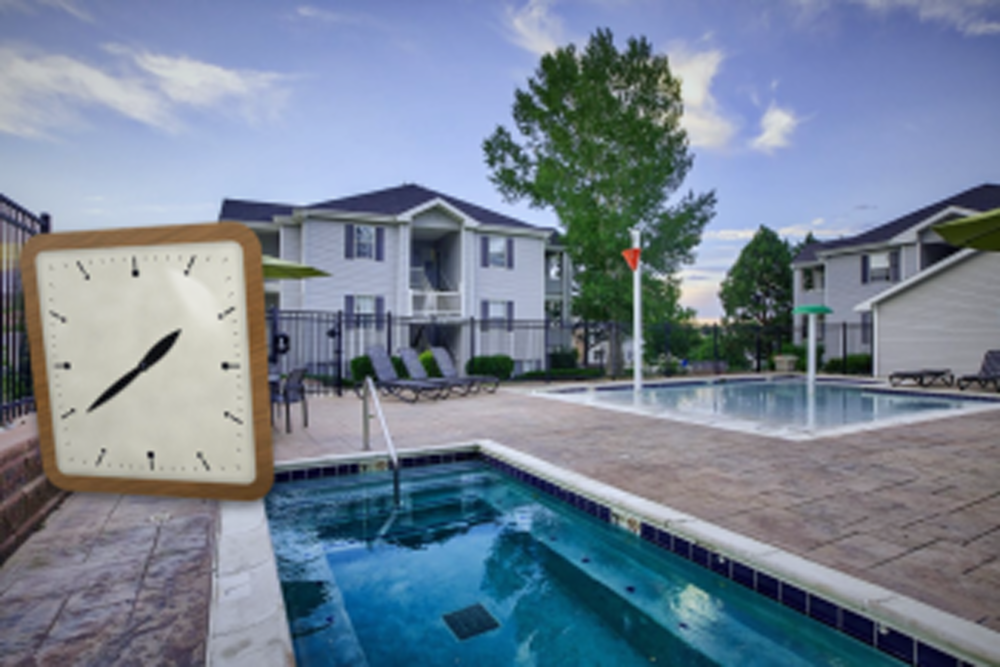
{"hour": 1, "minute": 39}
